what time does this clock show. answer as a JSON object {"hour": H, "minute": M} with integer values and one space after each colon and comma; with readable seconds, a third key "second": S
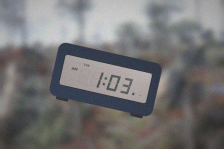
{"hour": 1, "minute": 3}
